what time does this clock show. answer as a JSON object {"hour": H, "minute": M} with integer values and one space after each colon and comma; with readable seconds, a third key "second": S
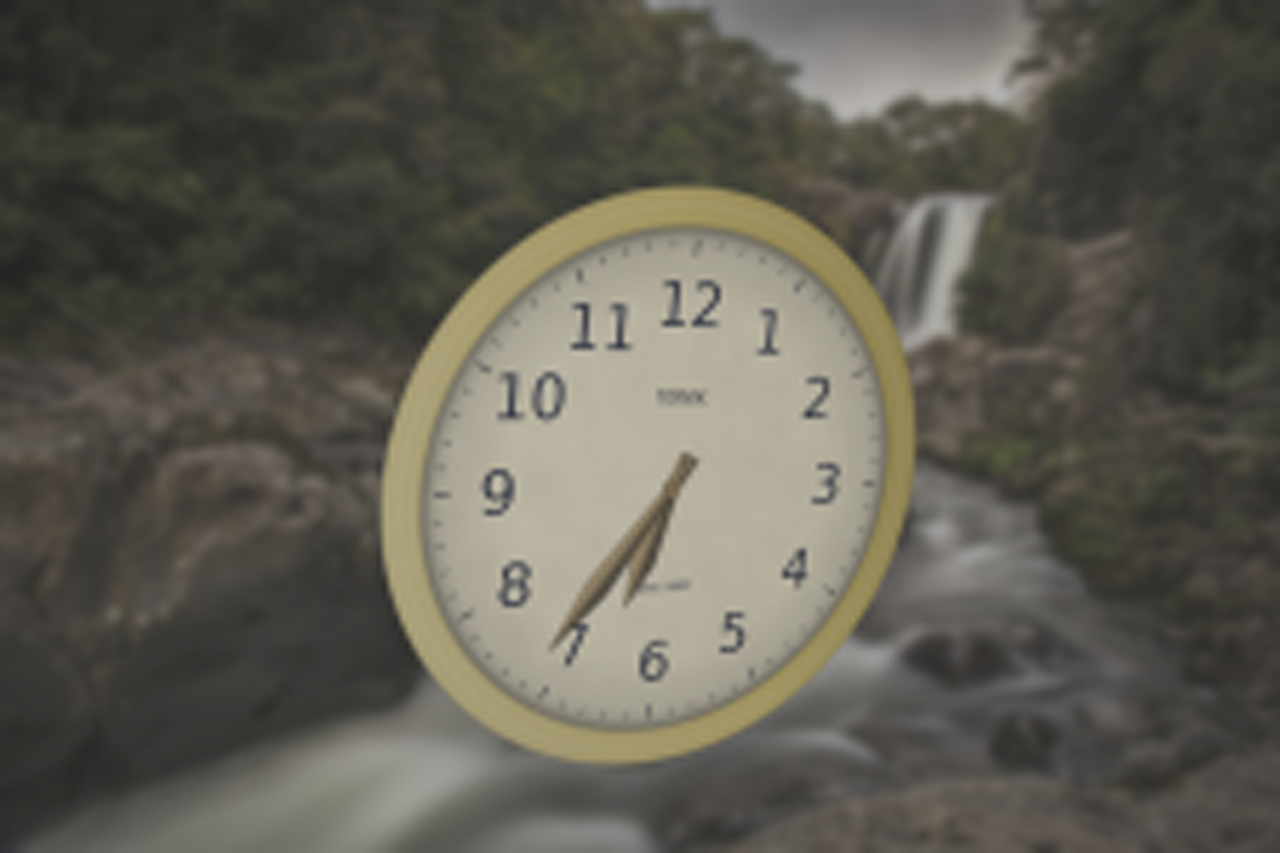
{"hour": 6, "minute": 36}
